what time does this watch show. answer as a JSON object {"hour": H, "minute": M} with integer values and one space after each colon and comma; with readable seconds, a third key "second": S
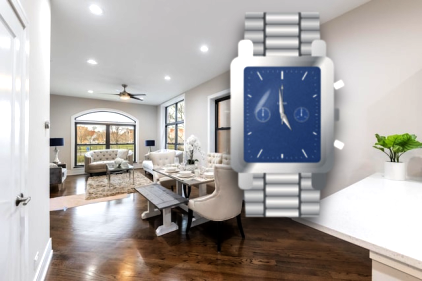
{"hour": 4, "minute": 59}
